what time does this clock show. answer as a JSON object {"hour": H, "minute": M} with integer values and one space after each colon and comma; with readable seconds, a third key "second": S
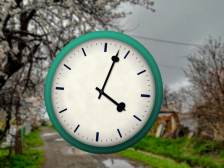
{"hour": 4, "minute": 3}
